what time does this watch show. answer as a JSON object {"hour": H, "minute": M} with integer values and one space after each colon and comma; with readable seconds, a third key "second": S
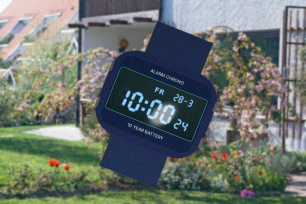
{"hour": 10, "minute": 0, "second": 24}
